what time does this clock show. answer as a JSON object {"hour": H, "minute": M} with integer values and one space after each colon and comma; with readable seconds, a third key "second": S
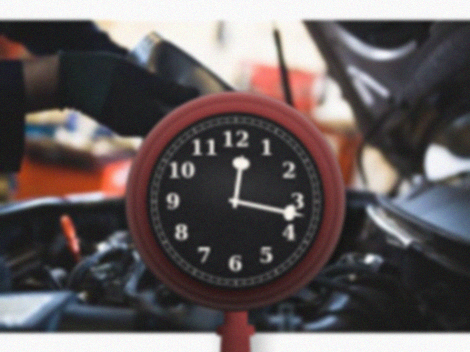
{"hour": 12, "minute": 17}
